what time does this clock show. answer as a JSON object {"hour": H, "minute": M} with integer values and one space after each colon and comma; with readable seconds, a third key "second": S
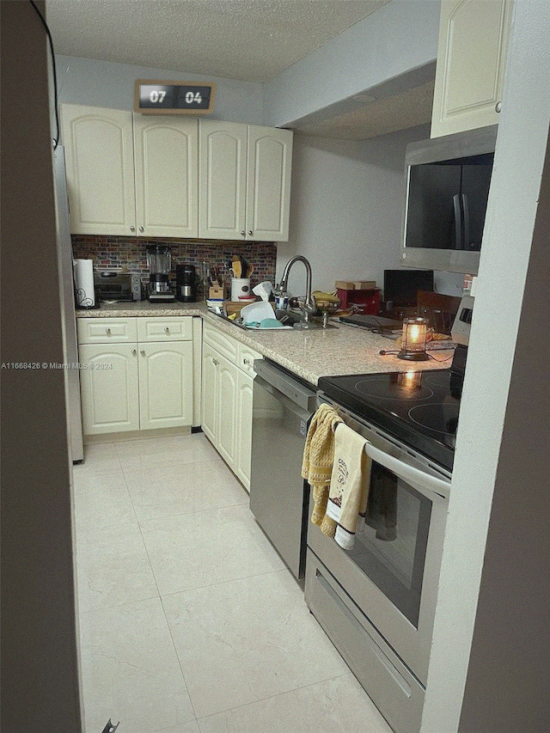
{"hour": 7, "minute": 4}
